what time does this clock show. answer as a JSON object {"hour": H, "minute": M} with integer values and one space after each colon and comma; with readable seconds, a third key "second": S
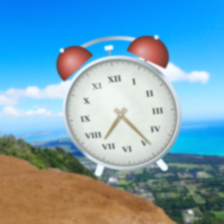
{"hour": 7, "minute": 24}
